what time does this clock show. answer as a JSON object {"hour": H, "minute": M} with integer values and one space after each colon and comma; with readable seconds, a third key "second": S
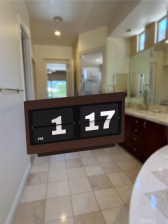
{"hour": 1, "minute": 17}
